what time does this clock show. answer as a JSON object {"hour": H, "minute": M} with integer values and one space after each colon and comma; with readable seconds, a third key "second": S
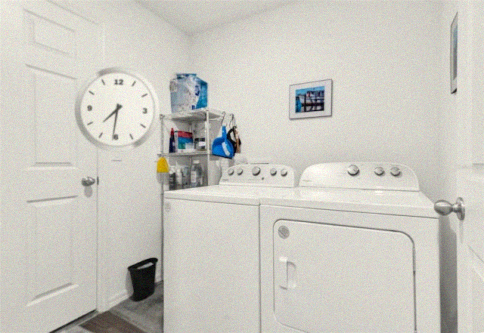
{"hour": 7, "minute": 31}
